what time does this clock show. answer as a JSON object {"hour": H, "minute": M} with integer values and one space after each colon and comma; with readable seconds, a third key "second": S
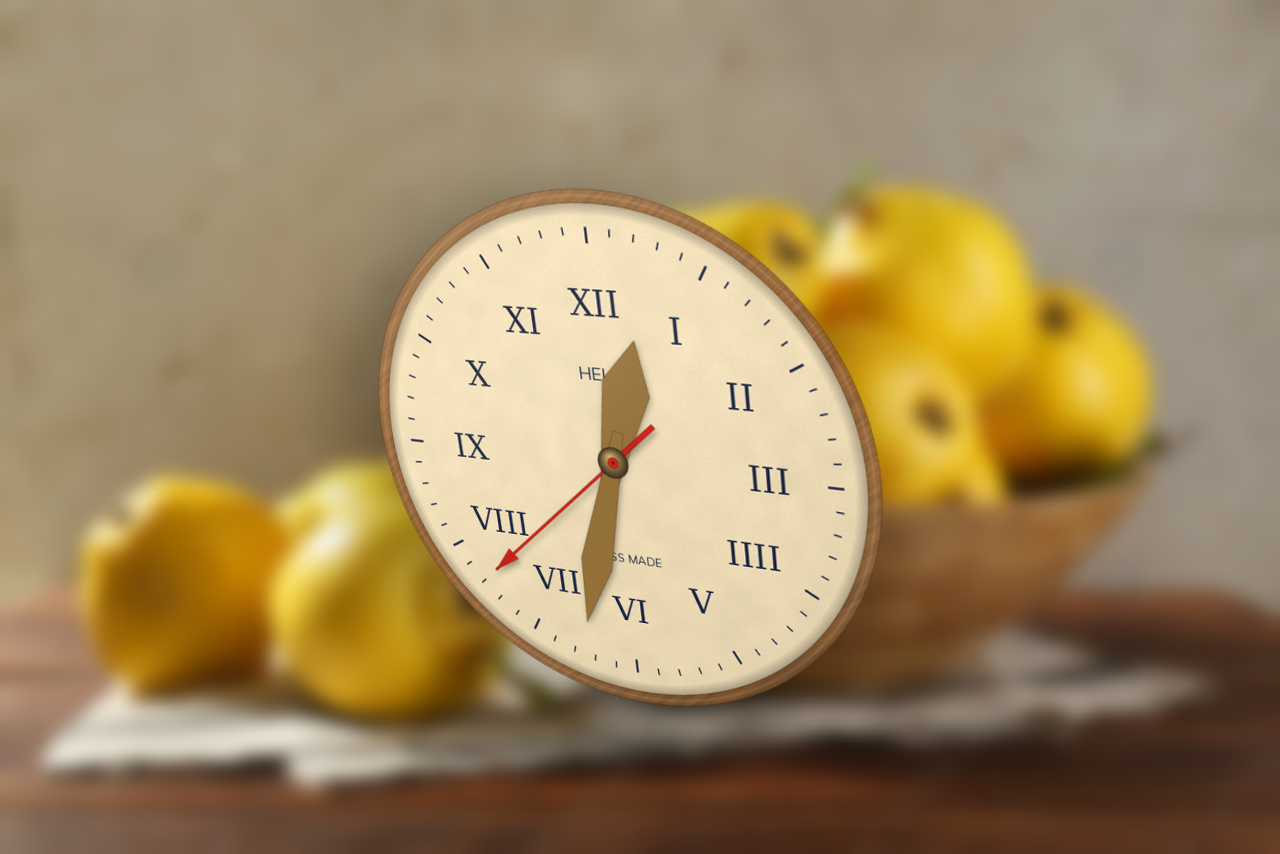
{"hour": 12, "minute": 32, "second": 38}
